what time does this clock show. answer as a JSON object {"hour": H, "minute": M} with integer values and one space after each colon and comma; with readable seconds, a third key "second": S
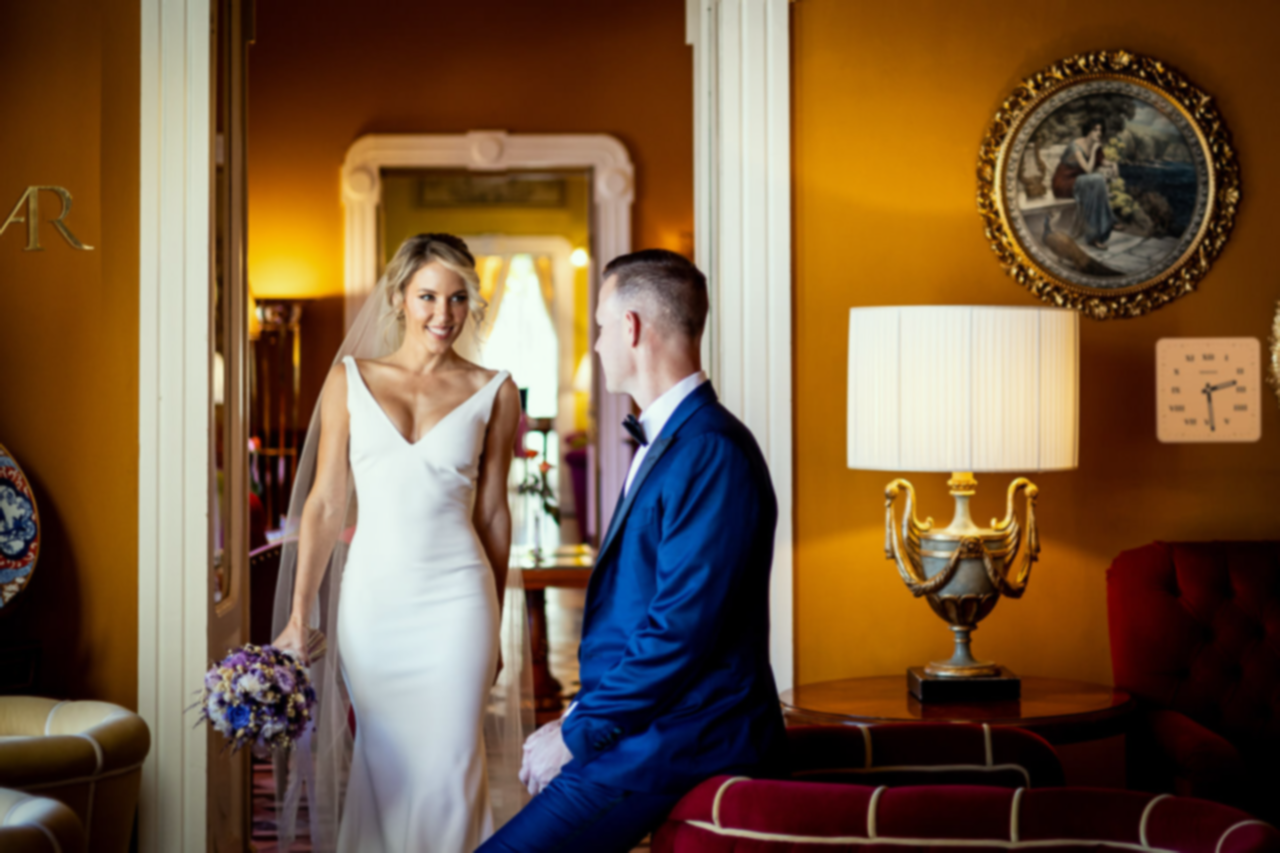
{"hour": 2, "minute": 29}
